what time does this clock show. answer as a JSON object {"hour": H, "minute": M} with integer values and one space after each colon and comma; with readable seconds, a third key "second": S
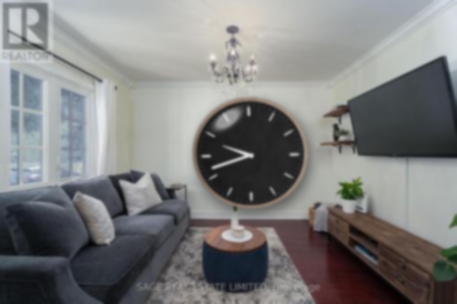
{"hour": 9, "minute": 42}
